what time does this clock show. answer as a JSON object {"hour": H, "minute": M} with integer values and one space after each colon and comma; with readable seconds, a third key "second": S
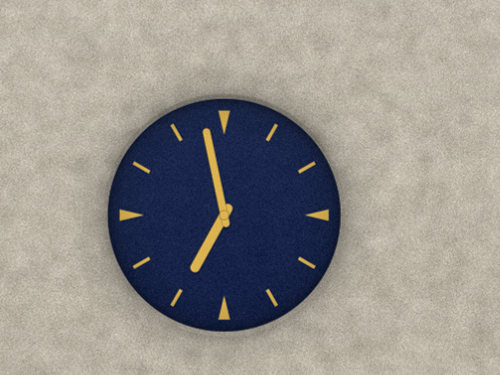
{"hour": 6, "minute": 58}
